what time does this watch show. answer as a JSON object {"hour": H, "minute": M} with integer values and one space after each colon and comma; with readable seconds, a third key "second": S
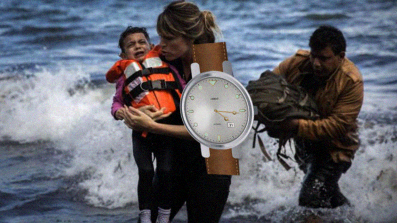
{"hour": 4, "minute": 16}
